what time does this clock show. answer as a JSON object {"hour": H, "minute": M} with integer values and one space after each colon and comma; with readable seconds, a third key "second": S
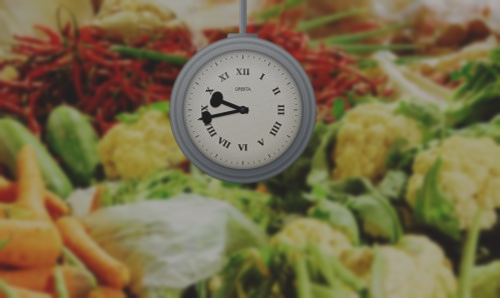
{"hour": 9, "minute": 43}
